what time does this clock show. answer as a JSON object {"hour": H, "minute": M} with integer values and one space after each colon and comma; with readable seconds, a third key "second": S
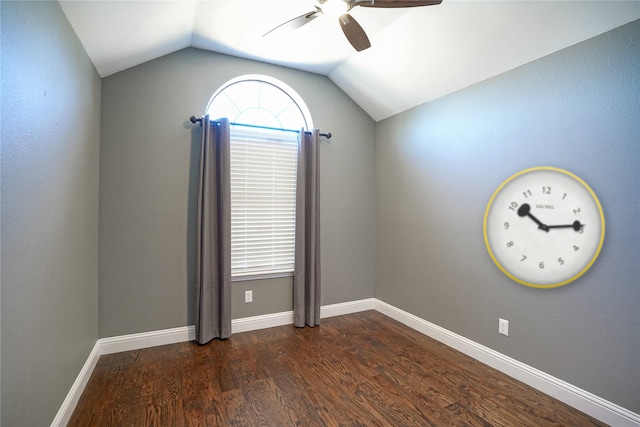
{"hour": 10, "minute": 14}
